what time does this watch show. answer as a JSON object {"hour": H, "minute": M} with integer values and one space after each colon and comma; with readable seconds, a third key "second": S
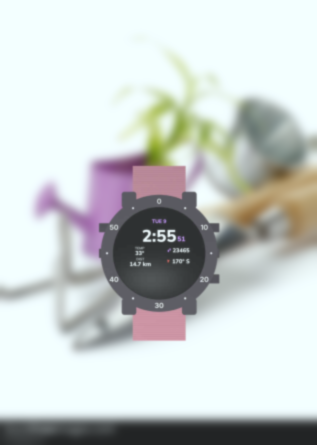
{"hour": 2, "minute": 55}
